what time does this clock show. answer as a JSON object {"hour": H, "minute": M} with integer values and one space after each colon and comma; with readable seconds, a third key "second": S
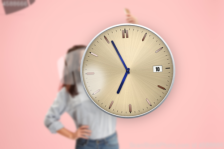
{"hour": 6, "minute": 56}
